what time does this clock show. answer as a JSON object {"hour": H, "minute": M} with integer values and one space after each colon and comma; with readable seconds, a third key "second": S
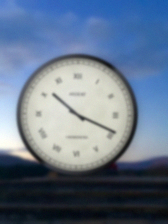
{"hour": 10, "minute": 19}
